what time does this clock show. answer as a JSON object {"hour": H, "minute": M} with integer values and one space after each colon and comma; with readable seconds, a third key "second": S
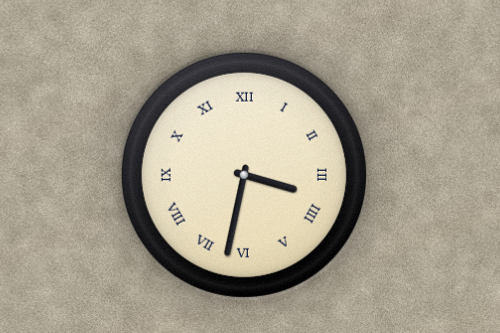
{"hour": 3, "minute": 32}
